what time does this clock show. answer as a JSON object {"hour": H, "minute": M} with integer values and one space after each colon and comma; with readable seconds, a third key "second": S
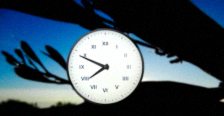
{"hour": 7, "minute": 49}
